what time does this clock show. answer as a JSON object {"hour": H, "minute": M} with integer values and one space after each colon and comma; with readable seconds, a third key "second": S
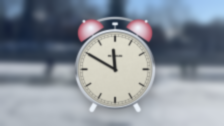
{"hour": 11, "minute": 50}
